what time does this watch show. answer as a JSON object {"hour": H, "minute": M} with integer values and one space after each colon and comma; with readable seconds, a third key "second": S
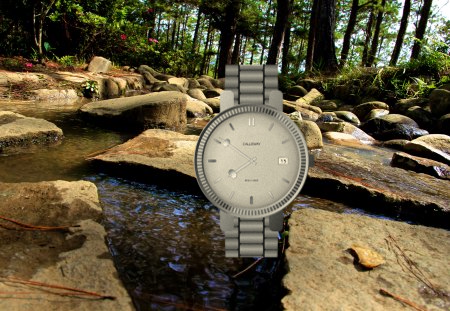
{"hour": 7, "minute": 51}
